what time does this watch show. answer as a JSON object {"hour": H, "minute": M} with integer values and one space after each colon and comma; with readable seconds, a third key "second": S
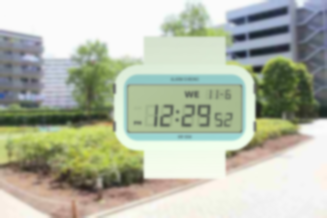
{"hour": 12, "minute": 29, "second": 52}
